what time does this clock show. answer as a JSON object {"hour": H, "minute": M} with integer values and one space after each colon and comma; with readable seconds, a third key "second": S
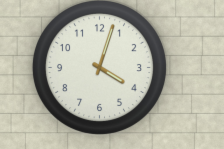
{"hour": 4, "minute": 3}
